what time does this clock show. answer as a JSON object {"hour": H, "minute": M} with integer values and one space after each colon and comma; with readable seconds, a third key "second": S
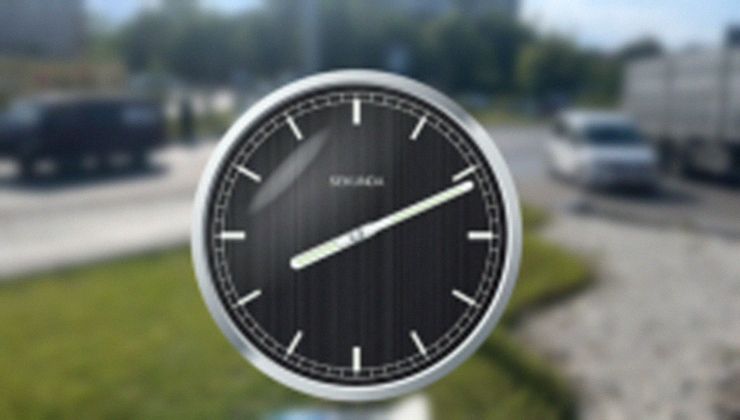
{"hour": 8, "minute": 11}
